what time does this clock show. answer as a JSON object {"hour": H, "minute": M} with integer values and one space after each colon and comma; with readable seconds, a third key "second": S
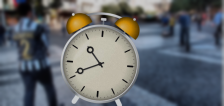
{"hour": 10, "minute": 41}
